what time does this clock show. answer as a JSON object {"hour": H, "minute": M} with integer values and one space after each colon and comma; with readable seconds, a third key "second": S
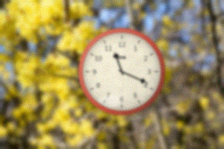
{"hour": 11, "minute": 19}
